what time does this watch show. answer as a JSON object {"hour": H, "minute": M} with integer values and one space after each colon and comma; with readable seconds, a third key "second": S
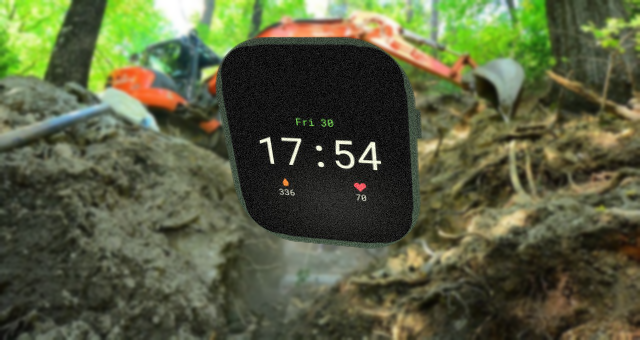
{"hour": 17, "minute": 54}
